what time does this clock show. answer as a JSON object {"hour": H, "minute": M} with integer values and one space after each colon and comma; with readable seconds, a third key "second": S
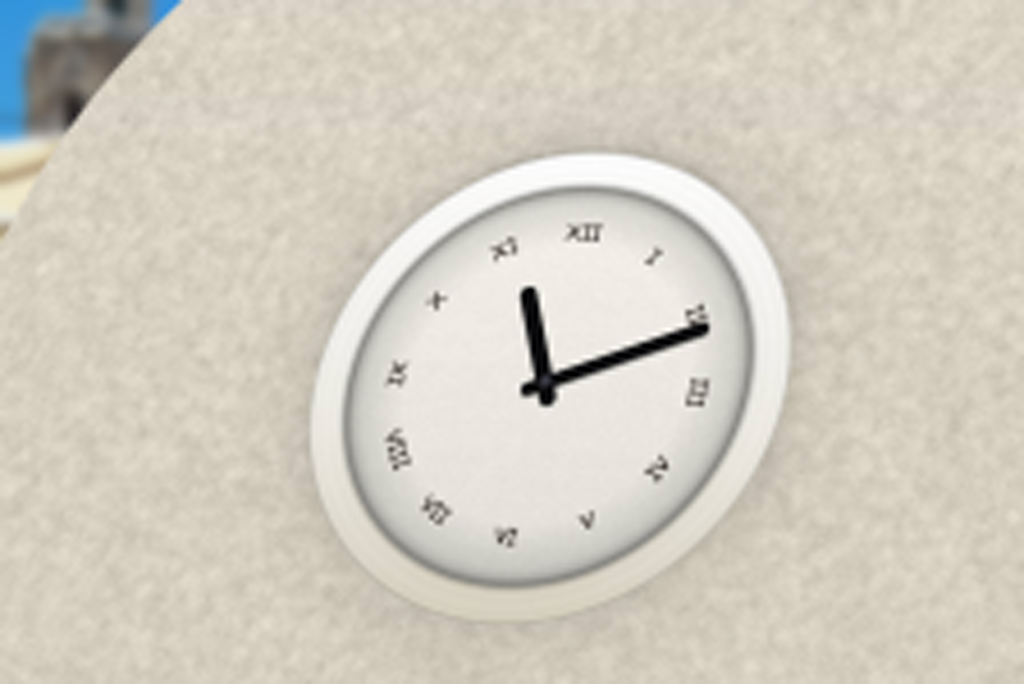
{"hour": 11, "minute": 11}
